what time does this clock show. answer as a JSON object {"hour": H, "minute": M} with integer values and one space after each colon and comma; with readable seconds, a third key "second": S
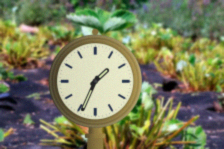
{"hour": 1, "minute": 34}
